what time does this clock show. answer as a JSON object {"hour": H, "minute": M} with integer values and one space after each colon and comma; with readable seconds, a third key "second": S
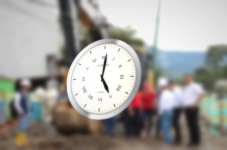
{"hour": 5, "minute": 1}
